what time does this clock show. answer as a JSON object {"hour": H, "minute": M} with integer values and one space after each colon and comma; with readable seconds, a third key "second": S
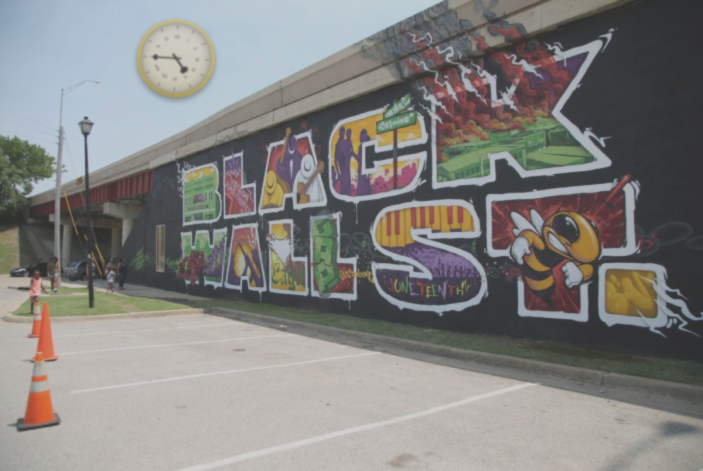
{"hour": 4, "minute": 45}
